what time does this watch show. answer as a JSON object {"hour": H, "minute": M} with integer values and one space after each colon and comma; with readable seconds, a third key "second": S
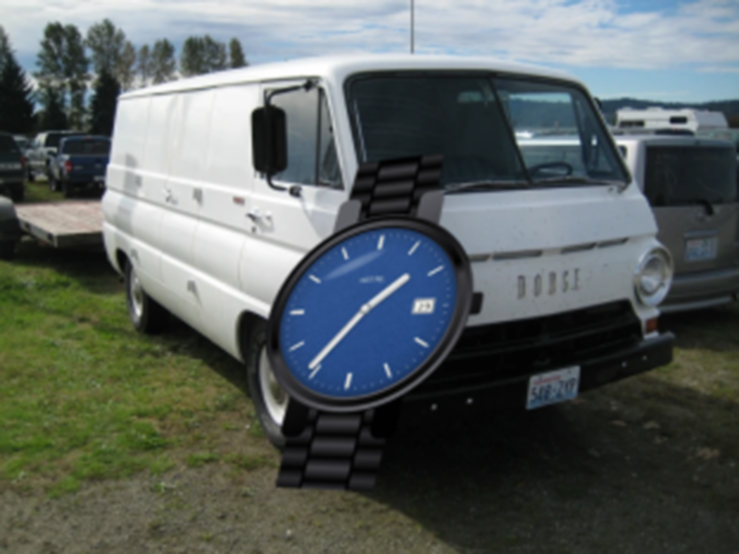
{"hour": 1, "minute": 36}
